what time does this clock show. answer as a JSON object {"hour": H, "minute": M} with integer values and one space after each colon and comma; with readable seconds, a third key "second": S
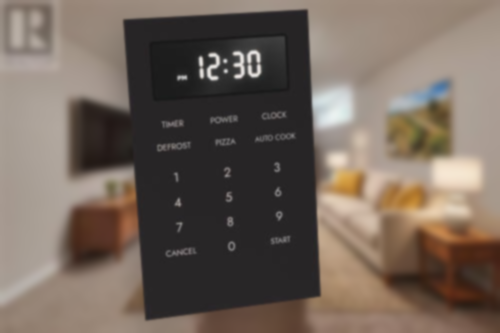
{"hour": 12, "minute": 30}
